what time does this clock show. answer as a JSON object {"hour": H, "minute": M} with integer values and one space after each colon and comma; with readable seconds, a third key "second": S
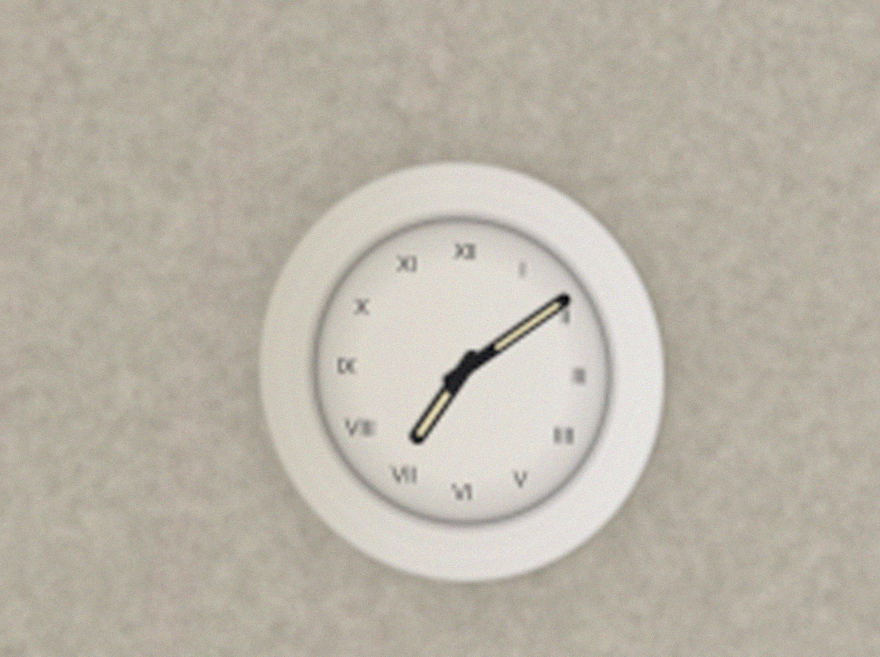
{"hour": 7, "minute": 9}
